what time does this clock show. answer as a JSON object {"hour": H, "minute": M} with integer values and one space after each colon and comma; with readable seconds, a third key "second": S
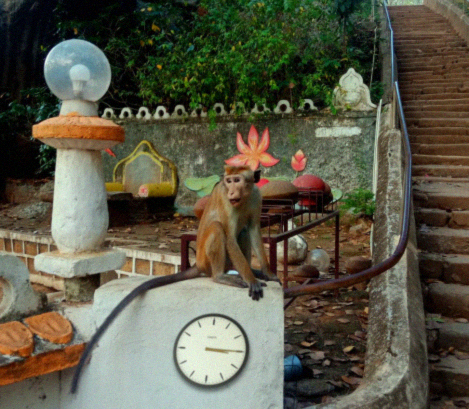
{"hour": 3, "minute": 15}
